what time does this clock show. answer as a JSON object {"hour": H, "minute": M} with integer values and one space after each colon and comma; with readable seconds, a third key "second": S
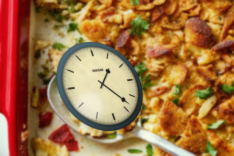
{"hour": 1, "minute": 23}
